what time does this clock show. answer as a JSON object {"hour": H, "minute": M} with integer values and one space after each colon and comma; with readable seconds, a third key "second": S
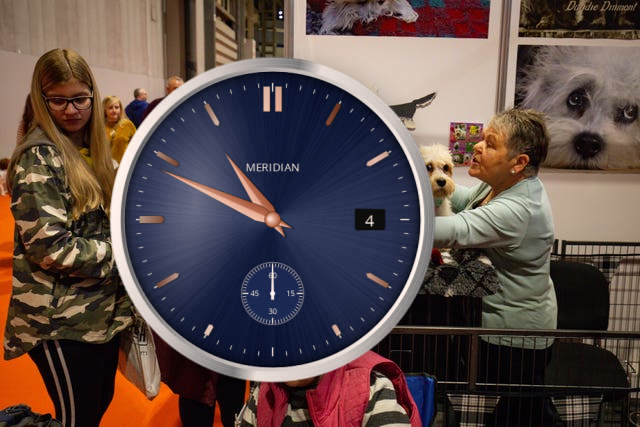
{"hour": 10, "minute": 49}
